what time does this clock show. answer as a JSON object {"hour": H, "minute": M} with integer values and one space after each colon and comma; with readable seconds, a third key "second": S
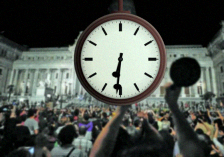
{"hour": 6, "minute": 31}
